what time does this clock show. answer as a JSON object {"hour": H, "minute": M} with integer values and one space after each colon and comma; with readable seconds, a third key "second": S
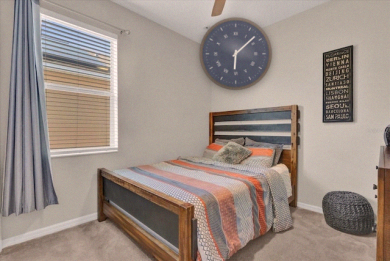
{"hour": 6, "minute": 8}
